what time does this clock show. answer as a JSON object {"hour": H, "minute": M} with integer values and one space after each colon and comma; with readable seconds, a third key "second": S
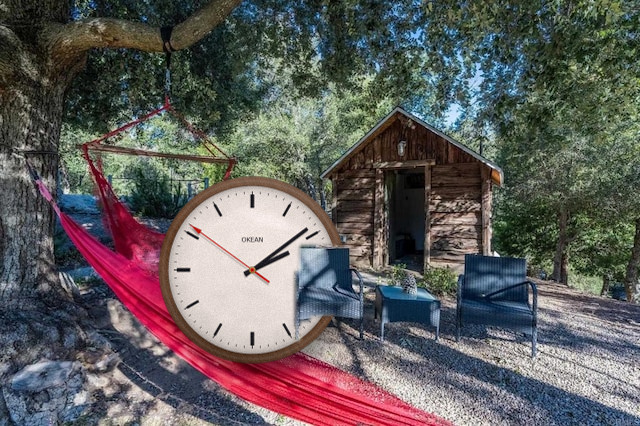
{"hour": 2, "minute": 8, "second": 51}
